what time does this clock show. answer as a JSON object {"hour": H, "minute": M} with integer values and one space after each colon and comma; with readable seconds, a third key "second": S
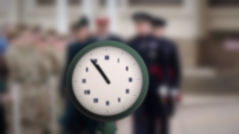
{"hour": 10, "minute": 54}
